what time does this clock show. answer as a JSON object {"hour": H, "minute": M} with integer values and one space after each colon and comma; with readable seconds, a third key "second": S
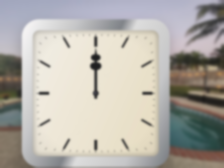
{"hour": 12, "minute": 0}
